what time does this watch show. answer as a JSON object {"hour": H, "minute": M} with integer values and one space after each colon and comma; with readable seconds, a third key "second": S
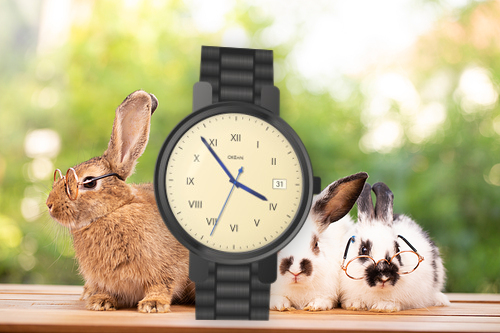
{"hour": 3, "minute": 53, "second": 34}
